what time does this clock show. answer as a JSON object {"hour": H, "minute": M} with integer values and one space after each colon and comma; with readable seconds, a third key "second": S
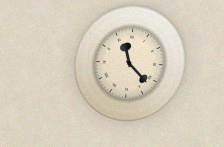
{"hour": 11, "minute": 22}
